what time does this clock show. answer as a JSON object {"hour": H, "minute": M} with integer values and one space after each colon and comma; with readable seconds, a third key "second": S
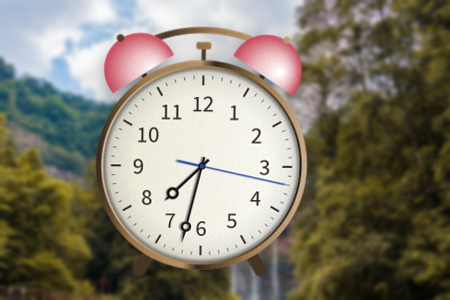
{"hour": 7, "minute": 32, "second": 17}
